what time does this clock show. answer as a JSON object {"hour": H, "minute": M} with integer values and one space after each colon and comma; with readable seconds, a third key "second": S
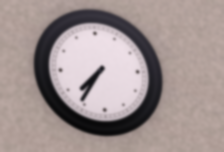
{"hour": 7, "minute": 36}
